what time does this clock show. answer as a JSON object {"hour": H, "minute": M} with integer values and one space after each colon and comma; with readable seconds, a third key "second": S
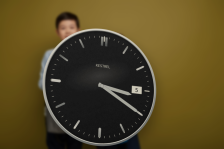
{"hour": 3, "minute": 20}
